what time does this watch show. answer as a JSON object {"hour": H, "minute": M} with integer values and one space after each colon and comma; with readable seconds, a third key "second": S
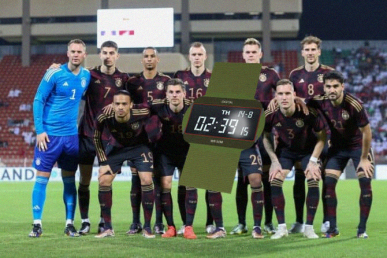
{"hour": 2, "minute": 39, "second": 15}
